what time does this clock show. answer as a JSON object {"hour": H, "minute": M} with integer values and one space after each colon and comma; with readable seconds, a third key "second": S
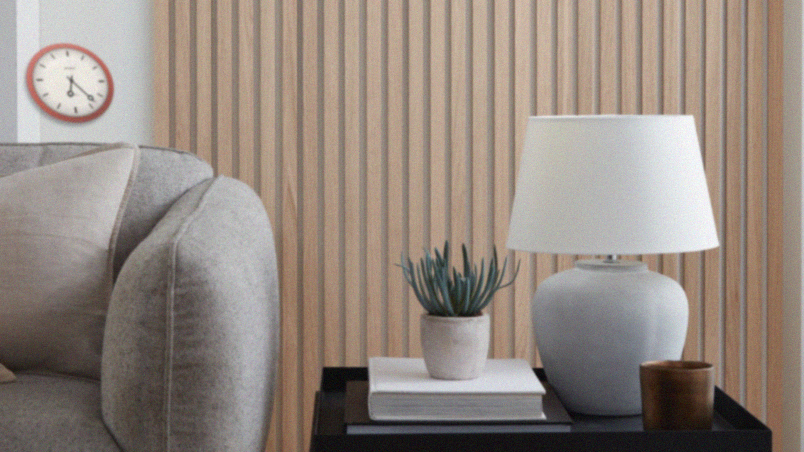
{"hour": 6, "minute": 23}
